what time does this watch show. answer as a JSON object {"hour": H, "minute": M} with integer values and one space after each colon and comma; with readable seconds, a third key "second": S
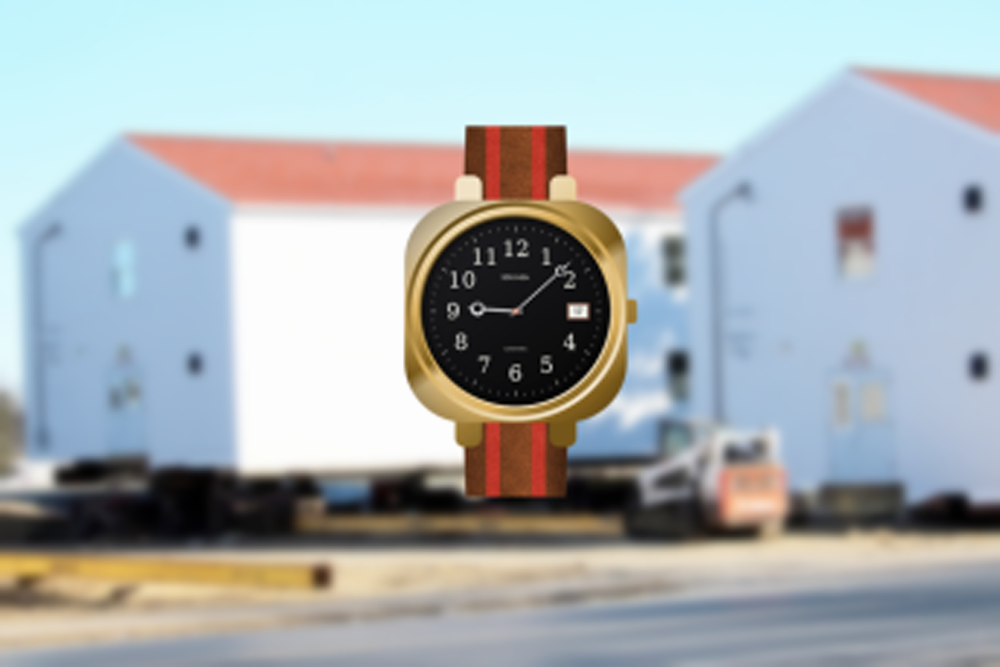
{"hour": 9, "minute": 8}
